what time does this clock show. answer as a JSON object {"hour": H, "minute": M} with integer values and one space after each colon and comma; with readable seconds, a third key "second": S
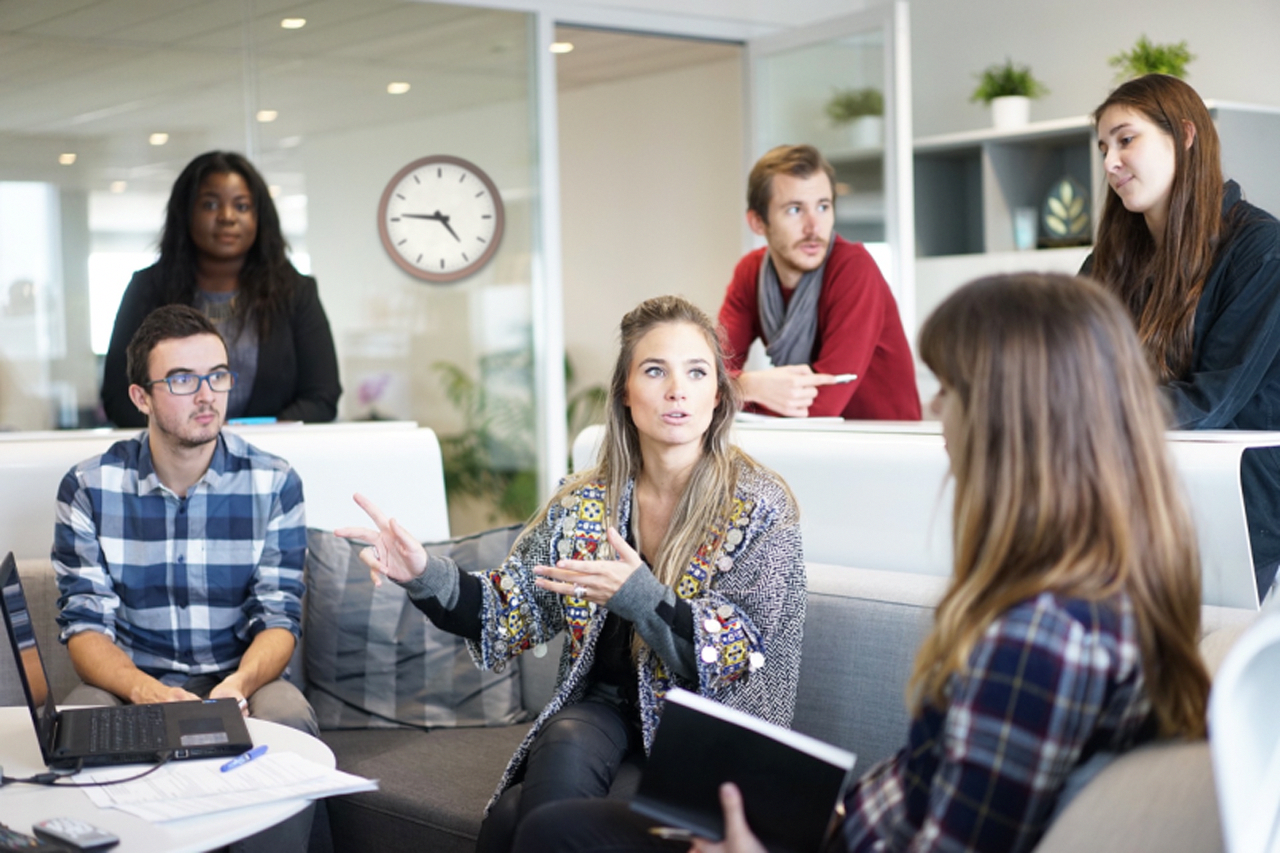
{"hour": 4, "minute": 46}
